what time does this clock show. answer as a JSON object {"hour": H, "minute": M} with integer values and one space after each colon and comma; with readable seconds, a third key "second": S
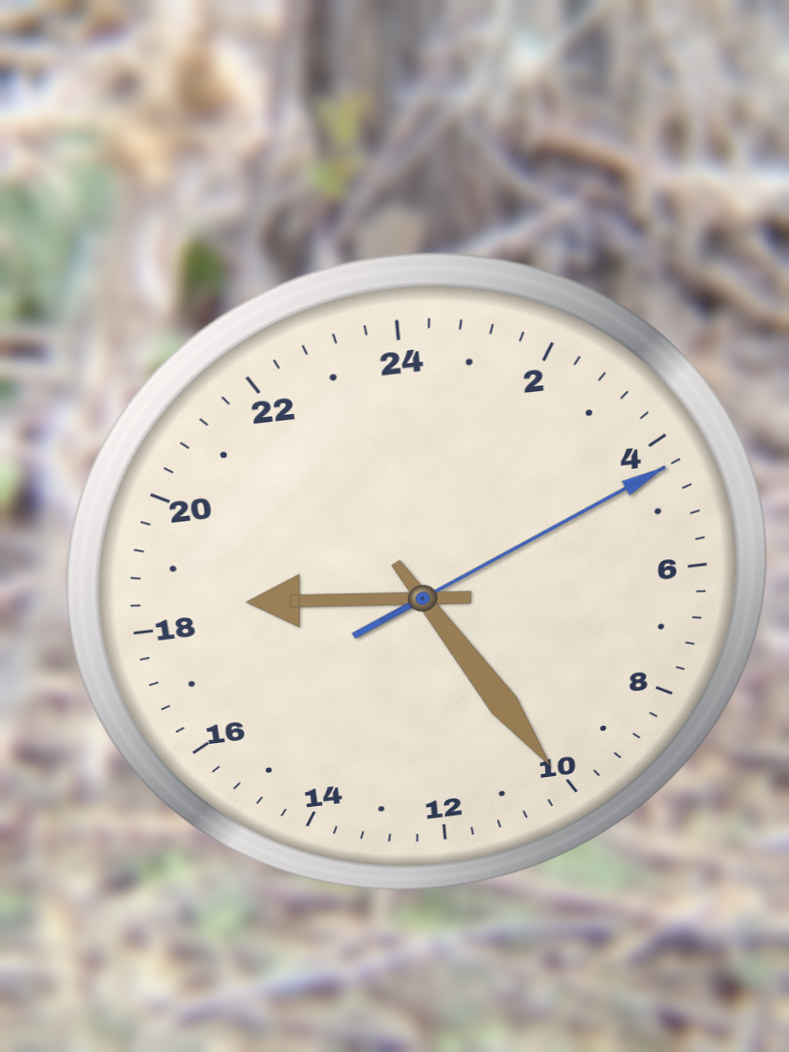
{"hour": 18, "minute": 25, "second": 11}
